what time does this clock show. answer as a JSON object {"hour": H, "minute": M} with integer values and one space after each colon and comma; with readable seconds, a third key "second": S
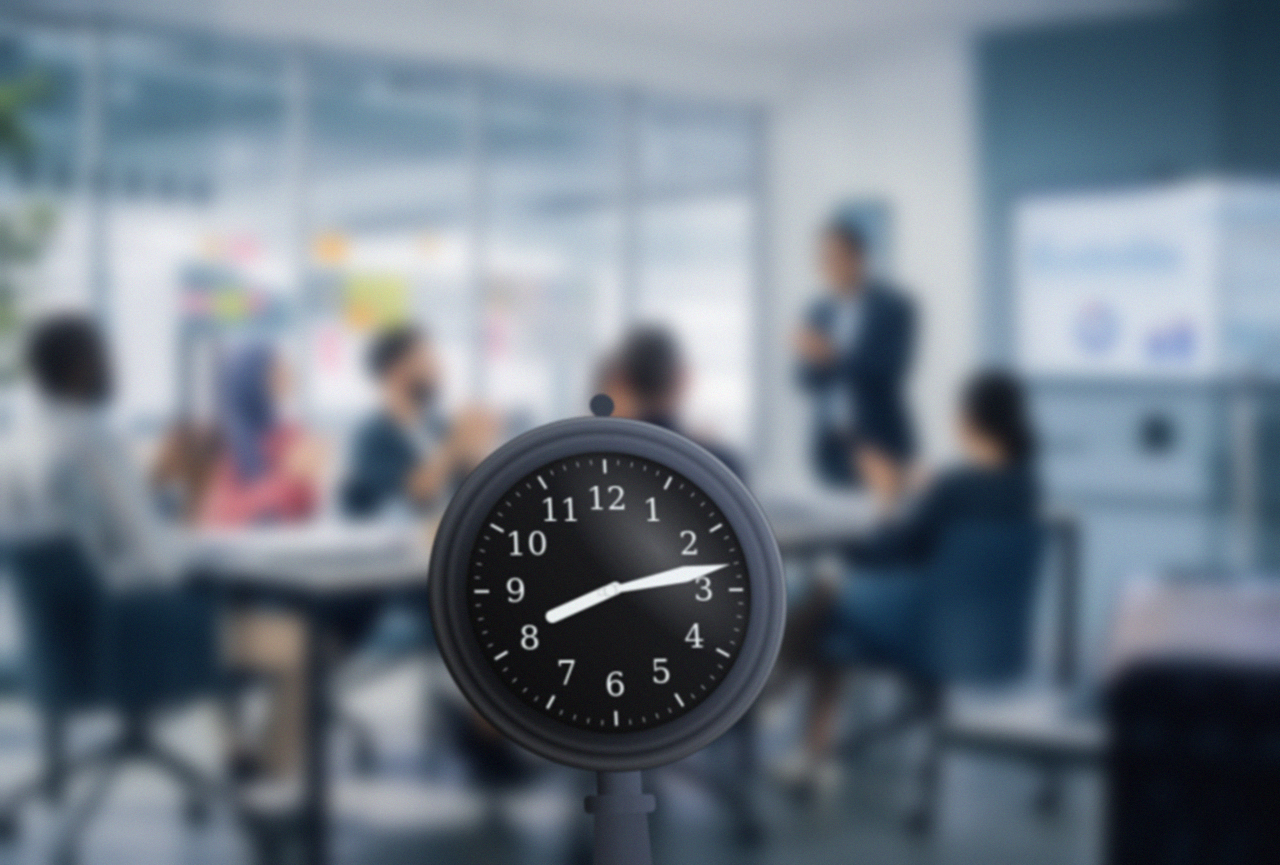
{"hour": 8, "minute": 13}
